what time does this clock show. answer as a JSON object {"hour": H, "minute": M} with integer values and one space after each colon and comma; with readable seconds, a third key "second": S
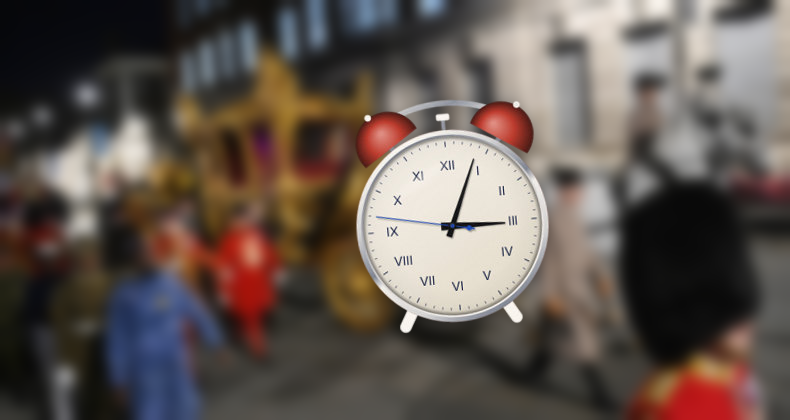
{"hour": 3, "minute": 3, "second": 47}
